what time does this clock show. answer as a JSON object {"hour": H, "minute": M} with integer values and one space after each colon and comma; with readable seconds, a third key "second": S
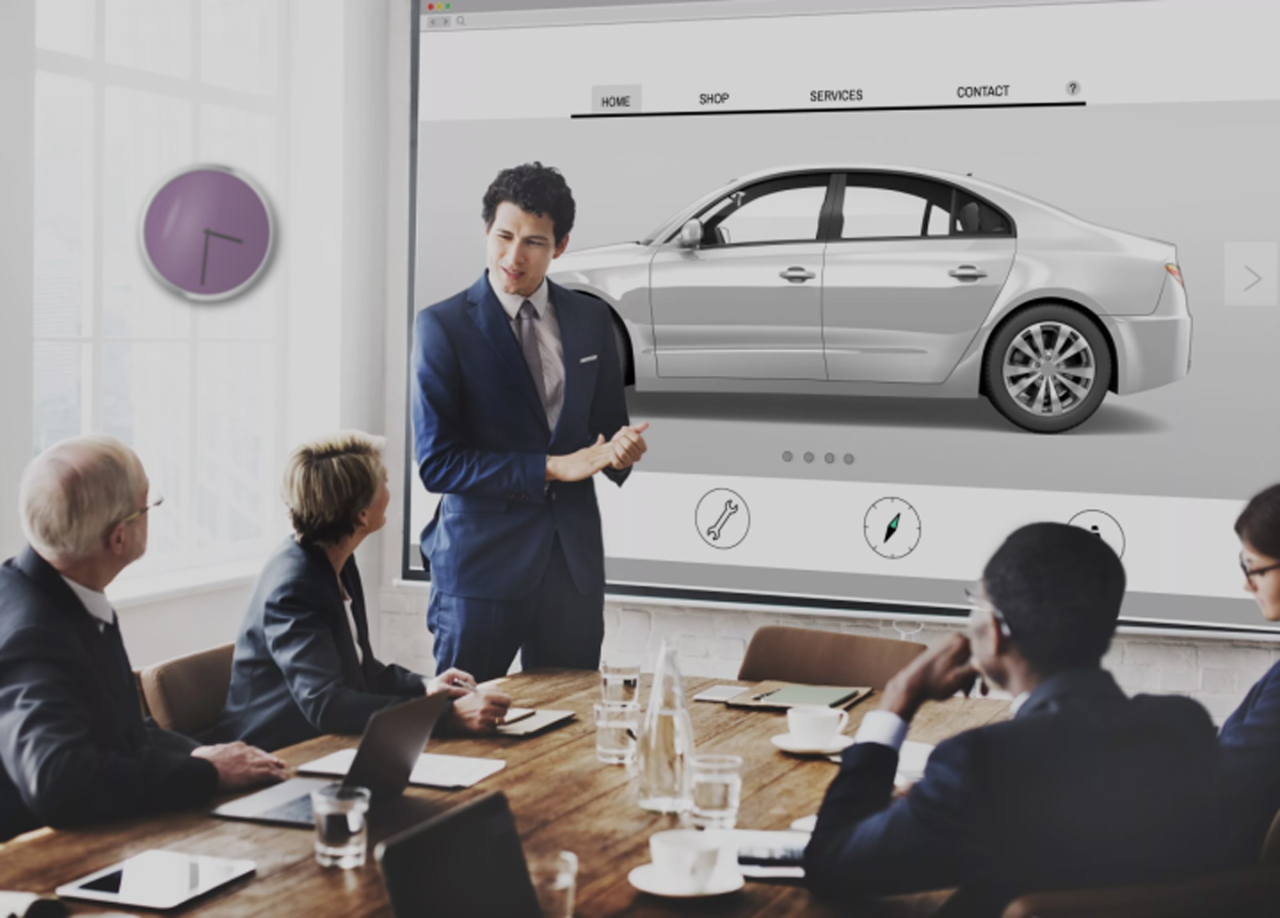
{"hour": 3, "minute": 31}
